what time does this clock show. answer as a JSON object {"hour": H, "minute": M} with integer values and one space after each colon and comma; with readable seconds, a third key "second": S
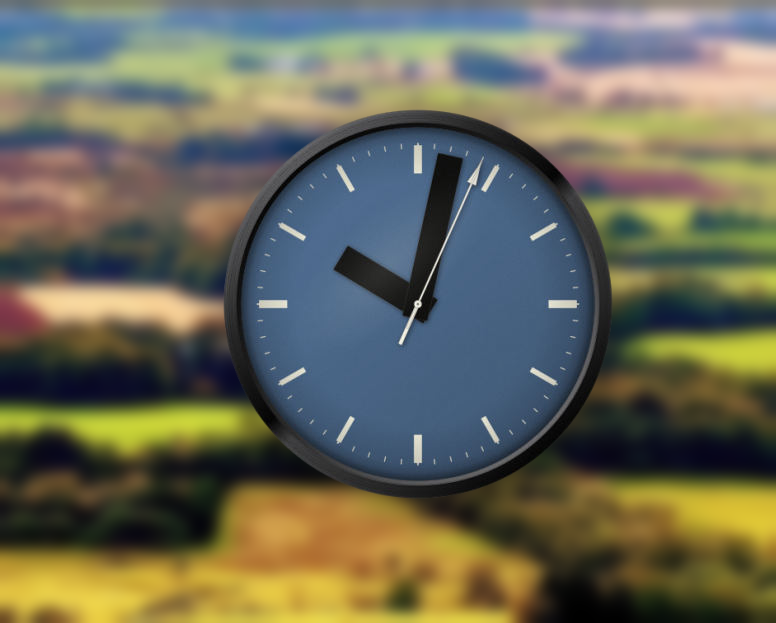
{"hour": 10, "minute": 2, "second": 4}
